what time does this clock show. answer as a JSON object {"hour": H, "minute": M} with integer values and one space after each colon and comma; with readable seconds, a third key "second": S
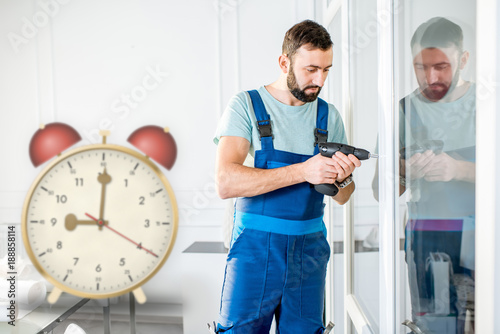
{"hour": 9, "minute": 0, "second": 20}
